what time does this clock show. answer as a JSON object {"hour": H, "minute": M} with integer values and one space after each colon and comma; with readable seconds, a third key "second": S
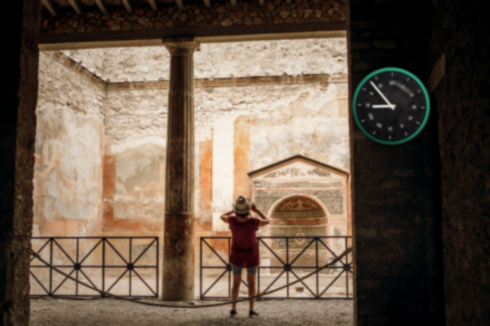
{"hour": 8, "minute": 53}
